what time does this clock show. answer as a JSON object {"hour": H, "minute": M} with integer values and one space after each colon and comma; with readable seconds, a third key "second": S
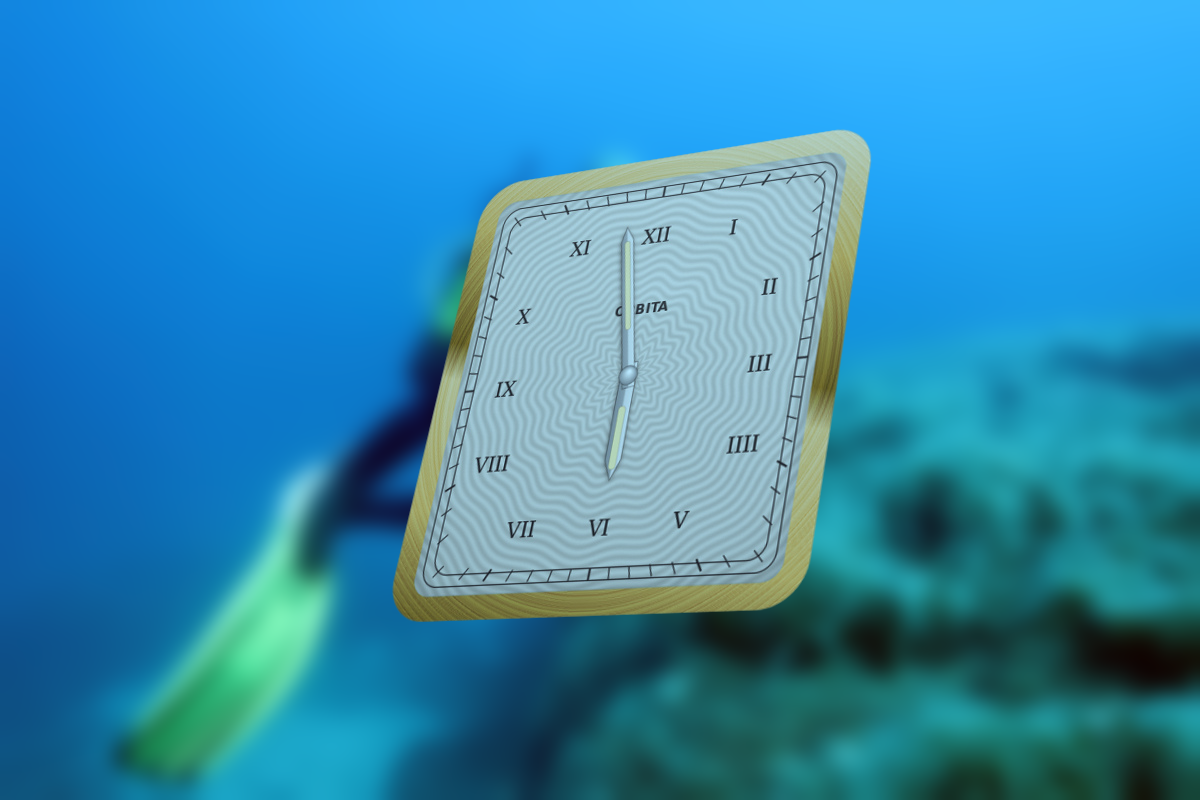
{"hour": 5, "minute": 58}
